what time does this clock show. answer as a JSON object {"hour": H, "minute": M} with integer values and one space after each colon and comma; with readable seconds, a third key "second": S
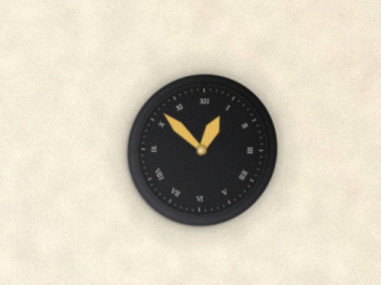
{"hour": 12, "minute": 52}
